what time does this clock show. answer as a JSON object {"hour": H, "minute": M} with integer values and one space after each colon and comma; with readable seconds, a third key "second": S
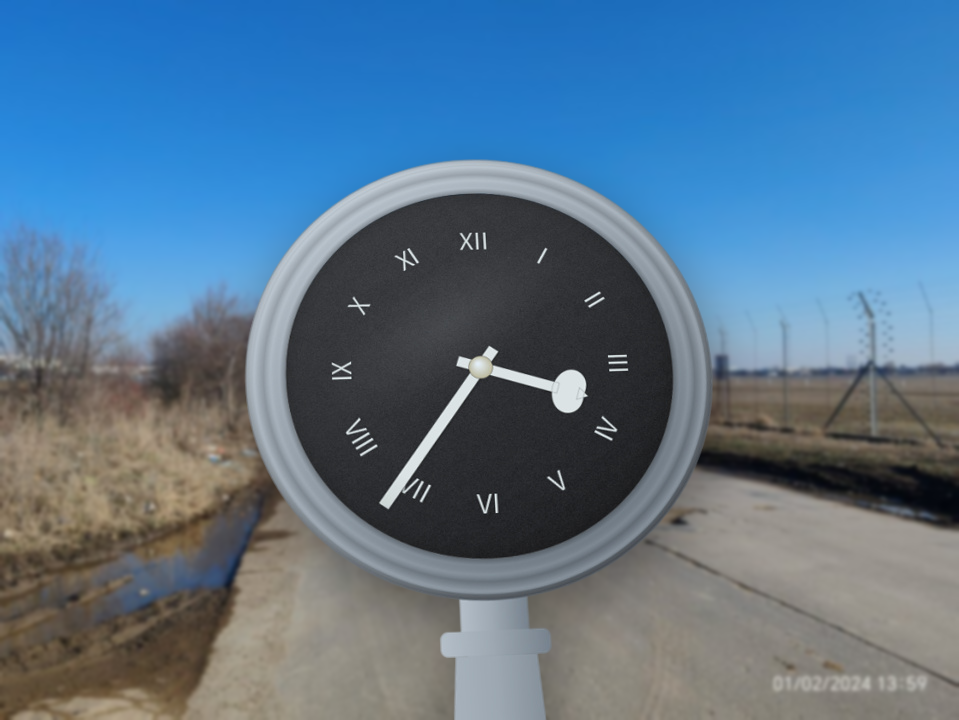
{"hour": 3, "minute": 36}
